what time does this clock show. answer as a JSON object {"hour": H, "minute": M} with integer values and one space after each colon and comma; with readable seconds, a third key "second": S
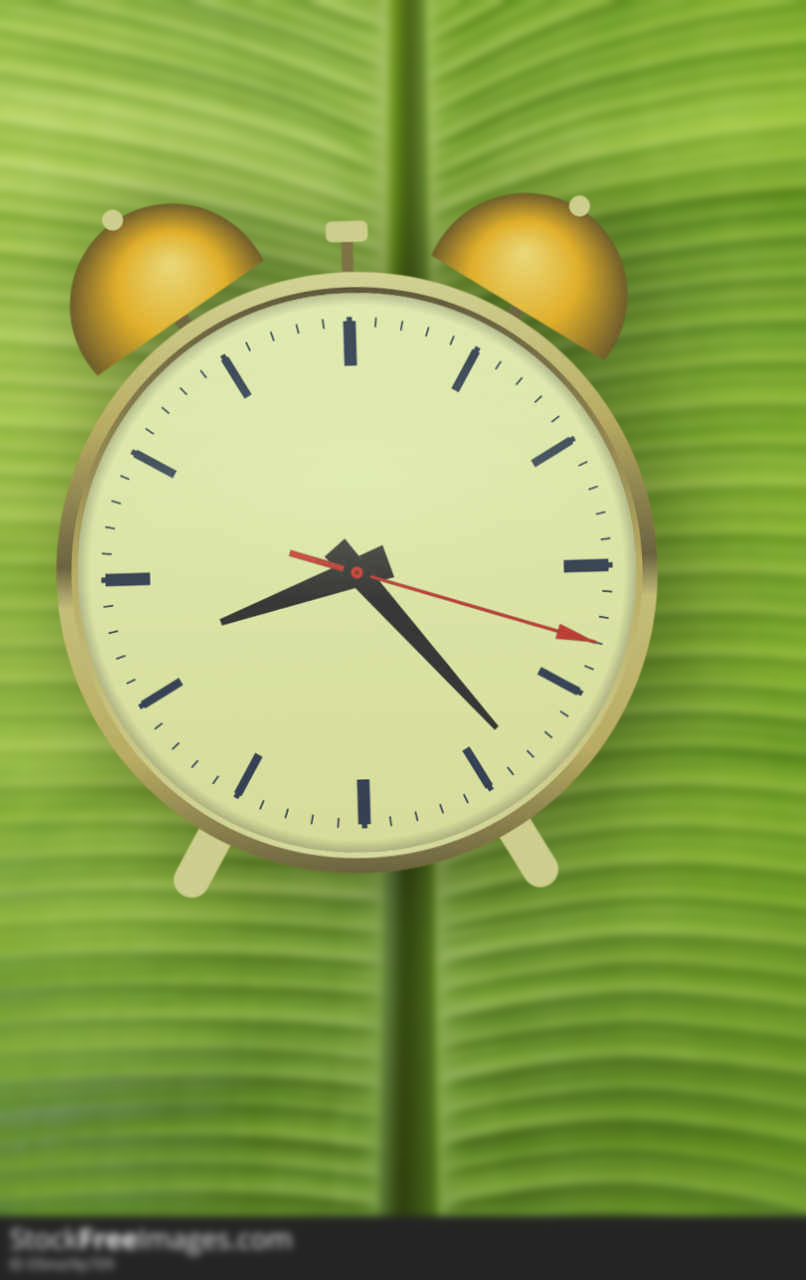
{"hour": 8, "minute": 23, "second": 18}
